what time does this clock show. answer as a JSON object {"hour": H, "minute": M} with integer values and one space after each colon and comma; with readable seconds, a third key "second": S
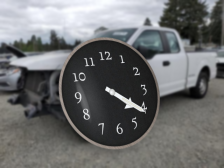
{"hour": 4, "minute": 21}
